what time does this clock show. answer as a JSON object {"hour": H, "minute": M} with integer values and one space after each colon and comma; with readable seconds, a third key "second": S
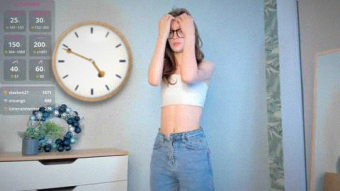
{"hour": 4, "minute": 49}
